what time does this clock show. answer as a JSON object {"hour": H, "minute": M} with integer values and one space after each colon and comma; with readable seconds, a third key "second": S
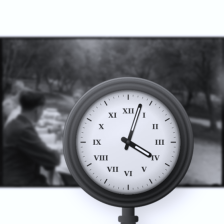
{"hour": 4, "minute": 3}
